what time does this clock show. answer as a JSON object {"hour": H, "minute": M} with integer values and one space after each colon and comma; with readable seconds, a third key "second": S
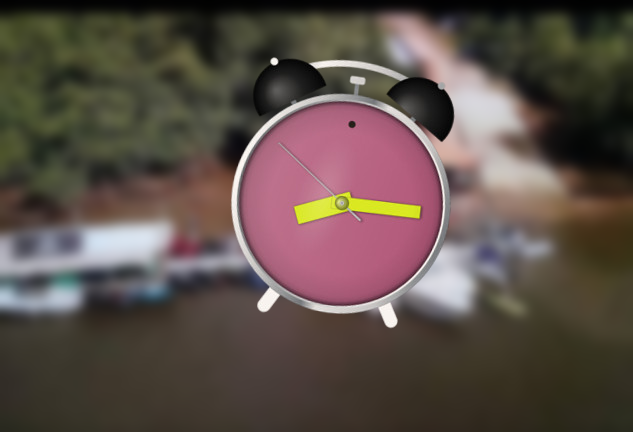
{"hour": 8, "minute": 14, "second": 51}
